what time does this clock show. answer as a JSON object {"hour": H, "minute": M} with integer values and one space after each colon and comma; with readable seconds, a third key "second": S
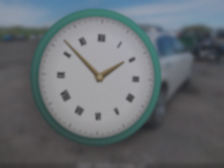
{"hour": 1, "minute": 52}
